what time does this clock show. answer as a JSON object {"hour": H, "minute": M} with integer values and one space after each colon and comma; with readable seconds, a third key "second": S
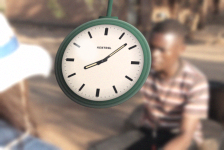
{"hour": 8, "minute": 8}
